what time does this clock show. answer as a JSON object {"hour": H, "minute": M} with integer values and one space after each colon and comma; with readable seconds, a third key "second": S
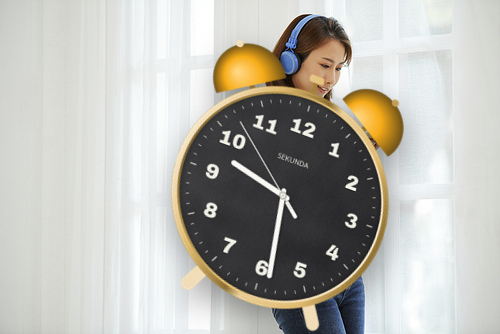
{"hour": 9, "minute": 28, "second": 52}
